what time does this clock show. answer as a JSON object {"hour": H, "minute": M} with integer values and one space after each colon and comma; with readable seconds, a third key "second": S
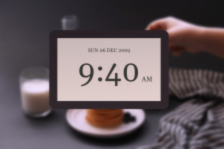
{"hour": 9, "minute": 40}
